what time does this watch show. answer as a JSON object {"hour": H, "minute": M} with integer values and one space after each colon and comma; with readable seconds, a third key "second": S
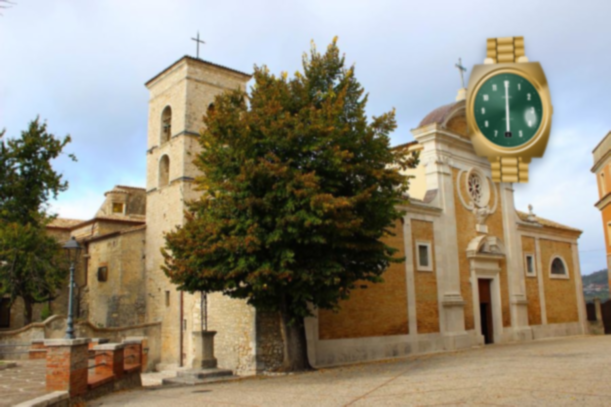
{"hour": 6, "minute": 0}
